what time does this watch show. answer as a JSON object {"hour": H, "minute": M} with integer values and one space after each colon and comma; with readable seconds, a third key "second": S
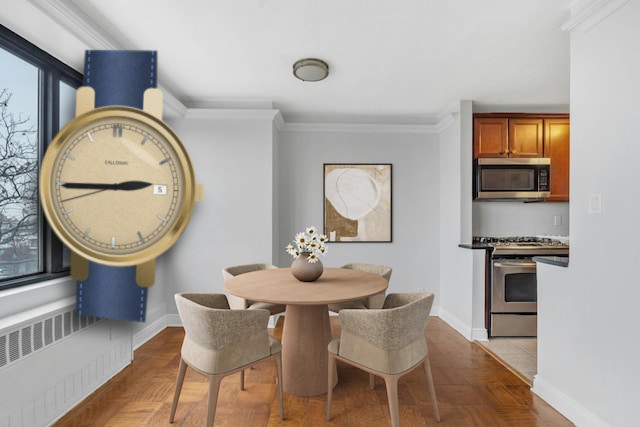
{"hour": 2, "minute": 44, "second": 42}
